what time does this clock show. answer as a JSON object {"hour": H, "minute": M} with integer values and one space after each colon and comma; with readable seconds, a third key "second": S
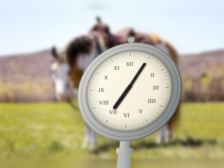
{"hour": 7, "minute": 5}
